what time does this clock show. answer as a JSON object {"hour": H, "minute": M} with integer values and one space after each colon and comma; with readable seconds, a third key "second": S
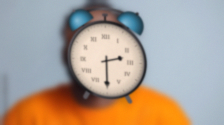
{"hour": 2, "minute": 30}
